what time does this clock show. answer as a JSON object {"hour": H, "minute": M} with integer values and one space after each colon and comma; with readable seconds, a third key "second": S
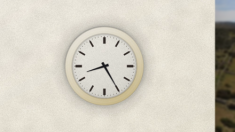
{"hour": 8, "minute": 25}
